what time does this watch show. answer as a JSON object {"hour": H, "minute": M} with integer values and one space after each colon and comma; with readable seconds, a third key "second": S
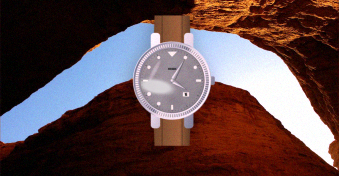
{"hour": 4, "minute": 5}
